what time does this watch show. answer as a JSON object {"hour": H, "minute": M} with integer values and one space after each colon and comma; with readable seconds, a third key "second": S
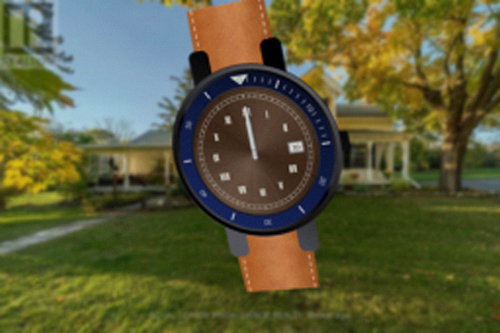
{"hour": 12, "minute": 0}
